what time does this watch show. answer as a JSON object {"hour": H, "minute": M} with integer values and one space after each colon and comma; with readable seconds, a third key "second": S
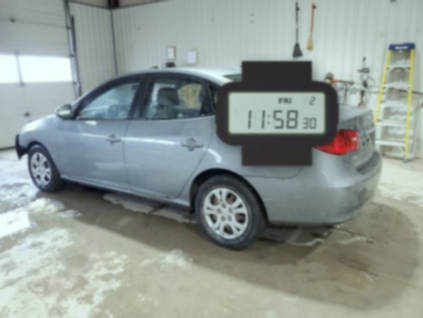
{"hour": 11, "minute": 58}
